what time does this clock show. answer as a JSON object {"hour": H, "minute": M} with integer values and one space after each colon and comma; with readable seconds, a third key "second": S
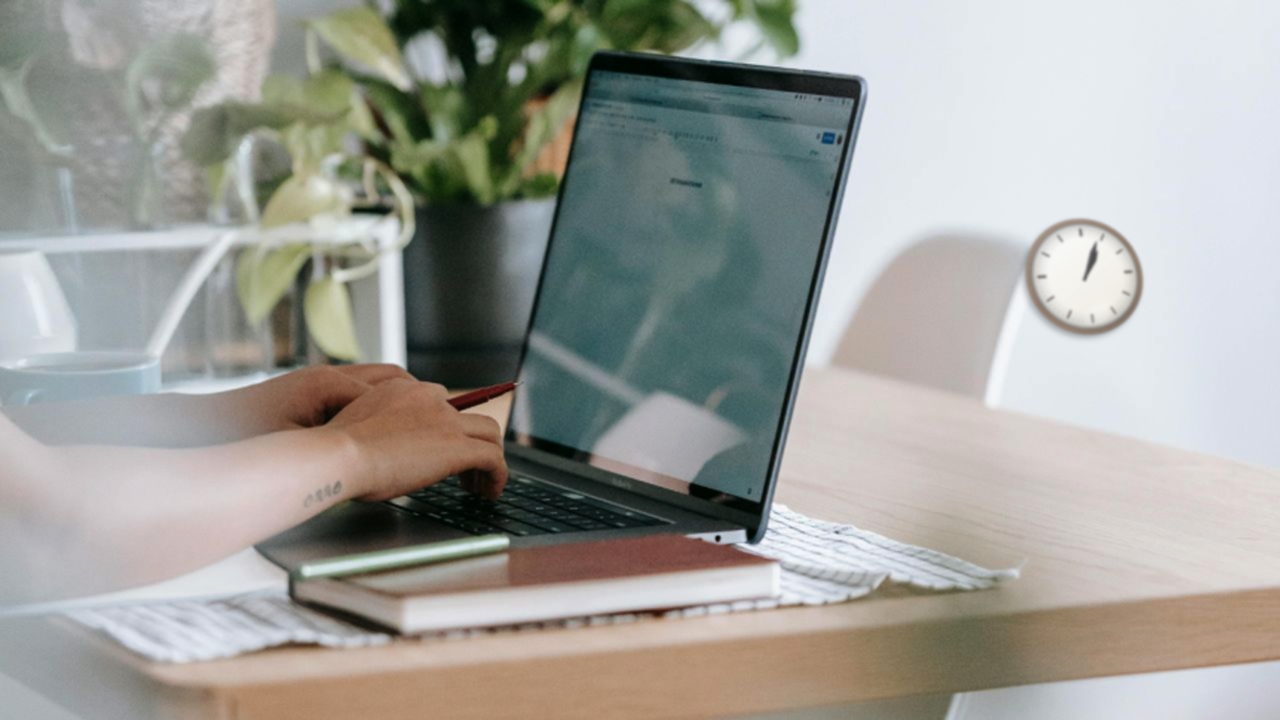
{"hour": 1, "minute": 4}
